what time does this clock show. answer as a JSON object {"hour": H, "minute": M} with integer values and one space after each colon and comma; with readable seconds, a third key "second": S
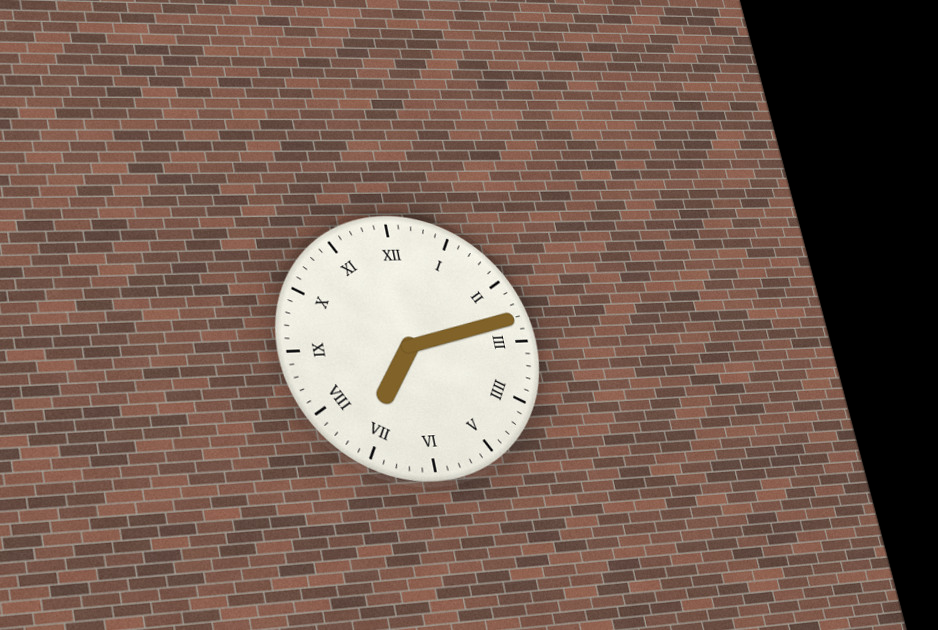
{"hour": 7, "minute": 13}
